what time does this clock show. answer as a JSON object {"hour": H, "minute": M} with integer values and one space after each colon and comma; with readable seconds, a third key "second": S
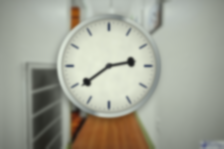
{"hour": 2, "minute": 39}
